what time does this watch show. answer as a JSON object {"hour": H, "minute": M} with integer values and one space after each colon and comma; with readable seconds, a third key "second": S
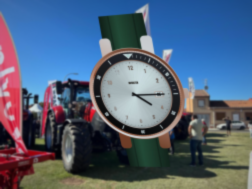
{"hour": 4, "minute": 15}
